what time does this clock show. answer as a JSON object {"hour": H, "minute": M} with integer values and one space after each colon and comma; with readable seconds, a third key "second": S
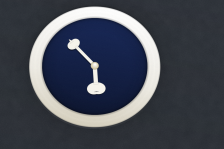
{"hour": 5, "minute": 53}
